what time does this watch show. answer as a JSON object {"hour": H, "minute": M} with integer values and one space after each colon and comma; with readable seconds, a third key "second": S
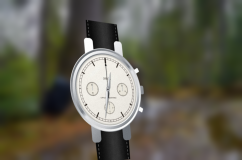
{"hour": 12, "minute": 32}
